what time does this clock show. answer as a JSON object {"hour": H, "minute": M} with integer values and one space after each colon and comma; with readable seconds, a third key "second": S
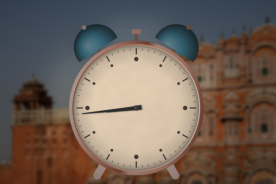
{"hour": 8, "minute": 44}
